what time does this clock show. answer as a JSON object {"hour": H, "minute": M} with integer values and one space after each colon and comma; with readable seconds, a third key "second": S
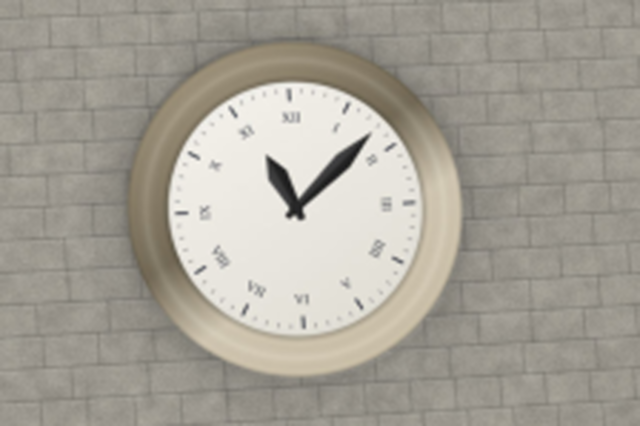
{"hour": 11, "minute": 8}
